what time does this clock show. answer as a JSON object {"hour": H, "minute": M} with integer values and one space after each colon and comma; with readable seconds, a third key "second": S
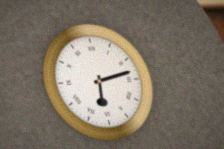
{"hour": 6, "minute": 13}
